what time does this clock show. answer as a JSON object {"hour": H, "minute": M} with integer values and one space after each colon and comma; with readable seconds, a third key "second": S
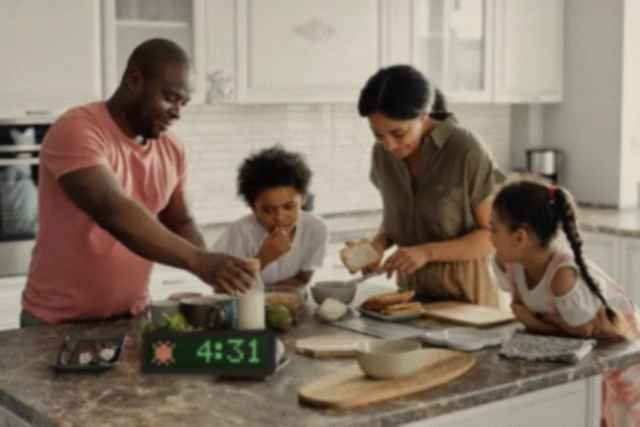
{"hour": 4, "minute": 31}
